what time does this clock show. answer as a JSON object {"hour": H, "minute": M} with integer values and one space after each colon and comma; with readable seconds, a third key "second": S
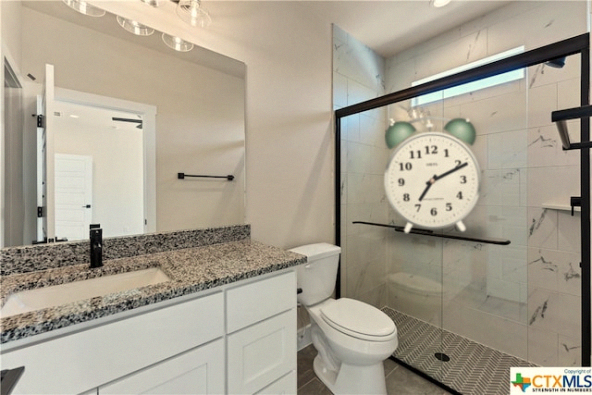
{"hour": 7, "minute": 11}
